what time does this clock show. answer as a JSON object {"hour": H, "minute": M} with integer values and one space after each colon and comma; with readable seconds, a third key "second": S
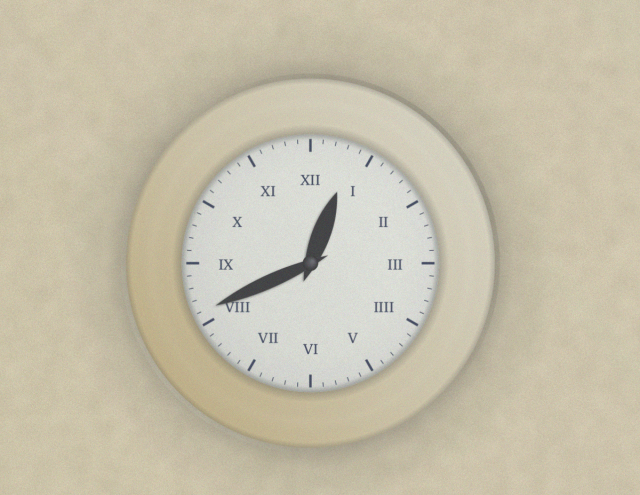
{"hour": 12, "minute": 41}
